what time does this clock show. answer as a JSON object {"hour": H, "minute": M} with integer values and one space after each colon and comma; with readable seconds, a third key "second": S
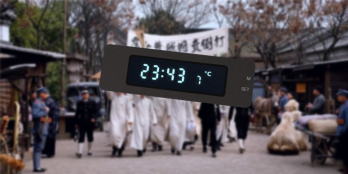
{"hour": 23, "minute": 43}
